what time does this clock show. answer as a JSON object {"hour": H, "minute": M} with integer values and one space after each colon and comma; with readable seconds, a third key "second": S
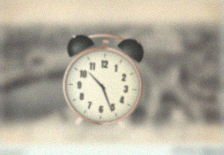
{"hour": 10, "minute": 26}
